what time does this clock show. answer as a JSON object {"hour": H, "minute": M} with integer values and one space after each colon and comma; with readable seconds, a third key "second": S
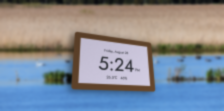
{"hour": 5, "minute": 24}
